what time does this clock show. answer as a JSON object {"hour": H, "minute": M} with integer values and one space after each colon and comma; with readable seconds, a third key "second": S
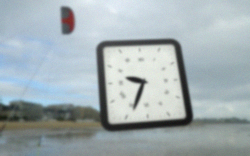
{"hour": 9, "minute": 34}
